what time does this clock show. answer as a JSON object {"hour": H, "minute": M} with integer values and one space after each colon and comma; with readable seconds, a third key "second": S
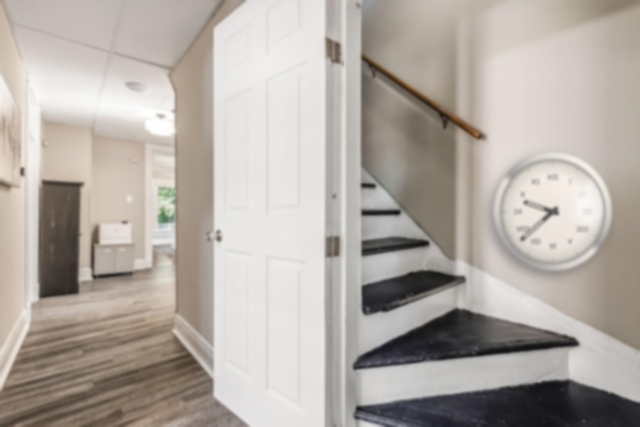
{"hour": 9, "minute": 38}
